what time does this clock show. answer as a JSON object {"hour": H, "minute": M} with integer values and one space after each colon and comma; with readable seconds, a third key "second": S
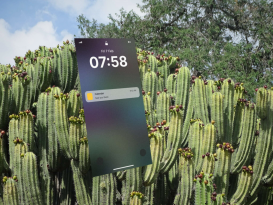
{"hour": 7, "minute": 58}
